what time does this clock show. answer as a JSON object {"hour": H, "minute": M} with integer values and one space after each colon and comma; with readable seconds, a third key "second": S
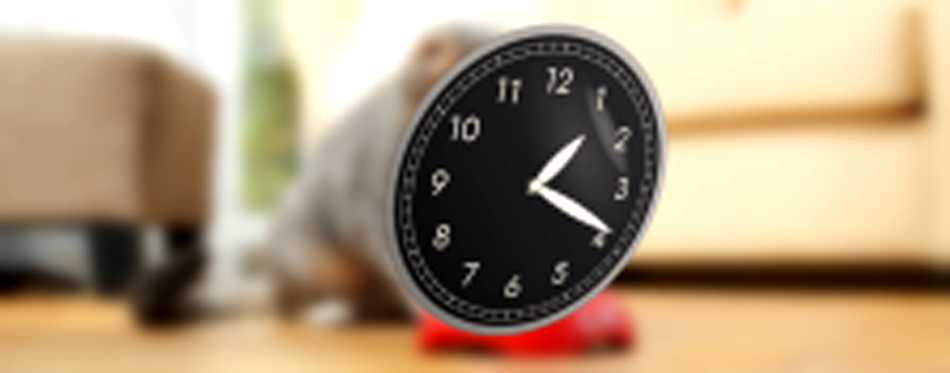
{"hour": 1, "minute": 19}
